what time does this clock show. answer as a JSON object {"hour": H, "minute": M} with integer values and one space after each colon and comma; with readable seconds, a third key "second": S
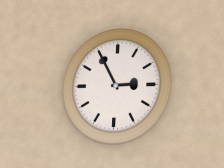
{"hour": 2, "minute": 55}
